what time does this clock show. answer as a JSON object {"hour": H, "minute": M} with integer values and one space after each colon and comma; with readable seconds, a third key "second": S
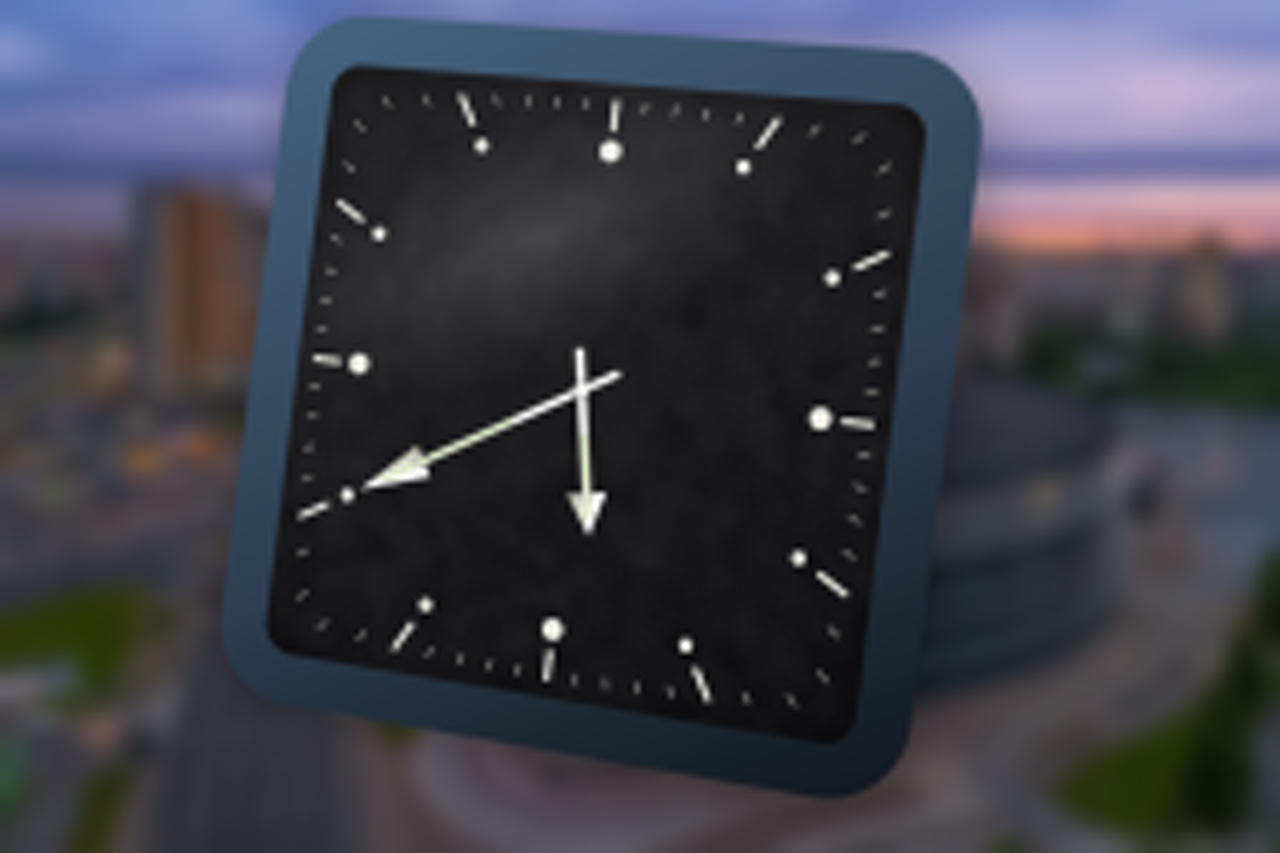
{"hour": 5, "minute": 40}
